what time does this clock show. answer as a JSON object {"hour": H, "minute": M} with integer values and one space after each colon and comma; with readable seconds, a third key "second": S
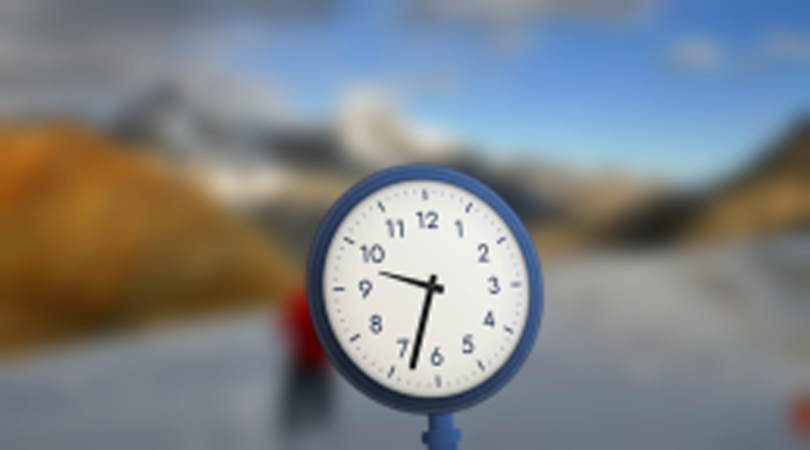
{"hour": 9, "minute": 33}
